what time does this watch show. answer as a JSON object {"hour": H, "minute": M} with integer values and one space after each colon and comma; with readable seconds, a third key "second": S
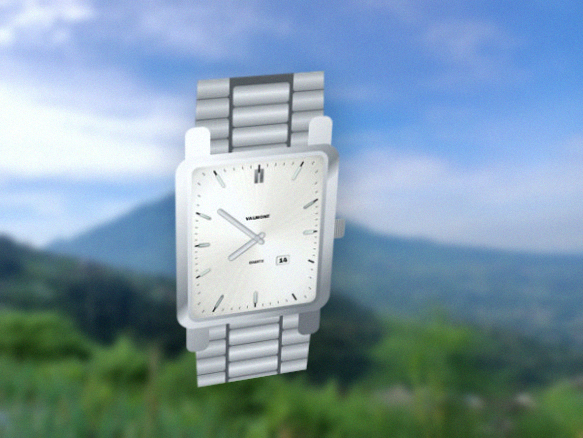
{"hour": 7, "minute": 52}
